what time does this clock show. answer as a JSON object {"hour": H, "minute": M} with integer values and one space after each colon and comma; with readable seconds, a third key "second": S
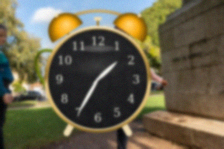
{"hour": 1, "minute": 35}
